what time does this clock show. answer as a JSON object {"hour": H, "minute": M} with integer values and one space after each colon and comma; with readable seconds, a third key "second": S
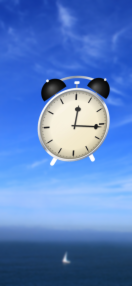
{"hour": 12, "minute": 16}
